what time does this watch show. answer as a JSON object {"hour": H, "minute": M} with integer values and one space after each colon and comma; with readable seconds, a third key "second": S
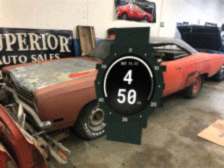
{"hour": 4, "minute": 50}
